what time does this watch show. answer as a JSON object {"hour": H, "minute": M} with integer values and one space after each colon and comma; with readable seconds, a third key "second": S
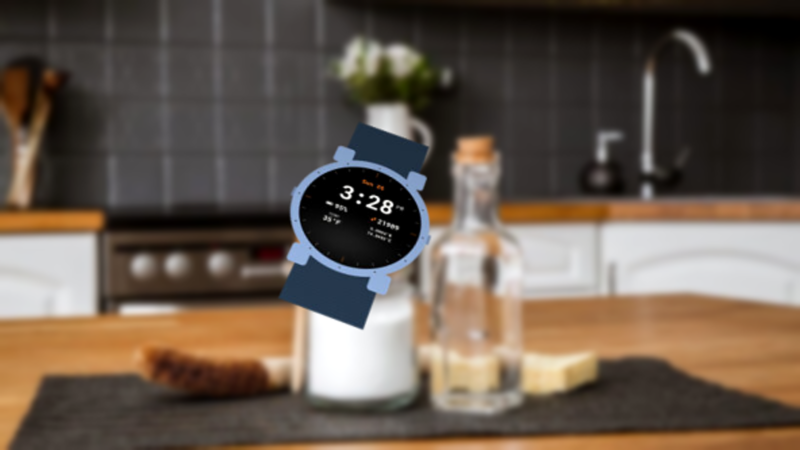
{"hour": 3, "minute": 28}
